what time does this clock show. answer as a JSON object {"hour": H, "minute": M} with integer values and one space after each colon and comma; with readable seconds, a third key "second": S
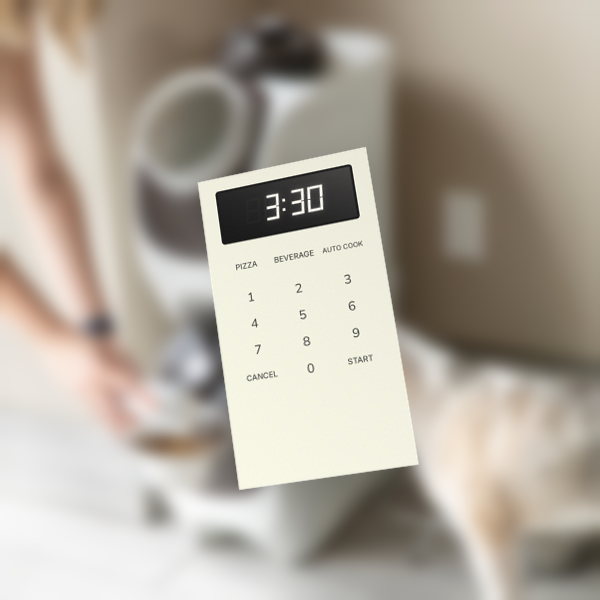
{"hour": 3, "minute": 30}
